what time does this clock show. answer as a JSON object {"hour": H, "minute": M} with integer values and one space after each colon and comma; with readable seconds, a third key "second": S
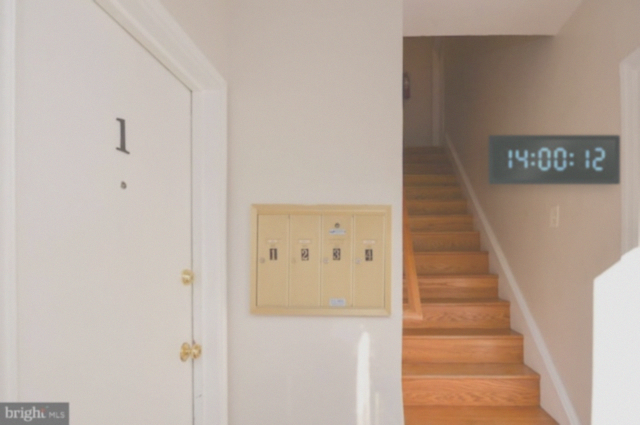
{"hour": 14, "minute": 0, "second": 12}
